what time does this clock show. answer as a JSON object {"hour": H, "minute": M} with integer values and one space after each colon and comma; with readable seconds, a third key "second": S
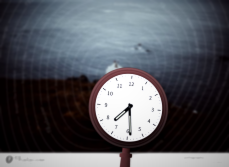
{"hour": 7, "minute": 29}
